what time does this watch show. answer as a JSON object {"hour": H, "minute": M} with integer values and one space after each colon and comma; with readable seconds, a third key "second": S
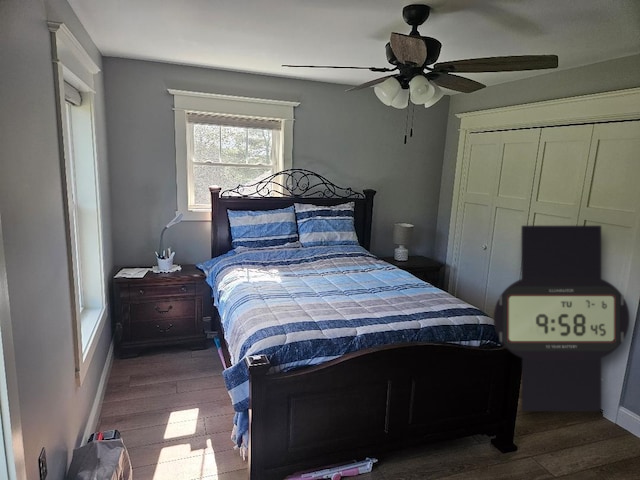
{"hour": 9, "minute": 58, "second": 45}
